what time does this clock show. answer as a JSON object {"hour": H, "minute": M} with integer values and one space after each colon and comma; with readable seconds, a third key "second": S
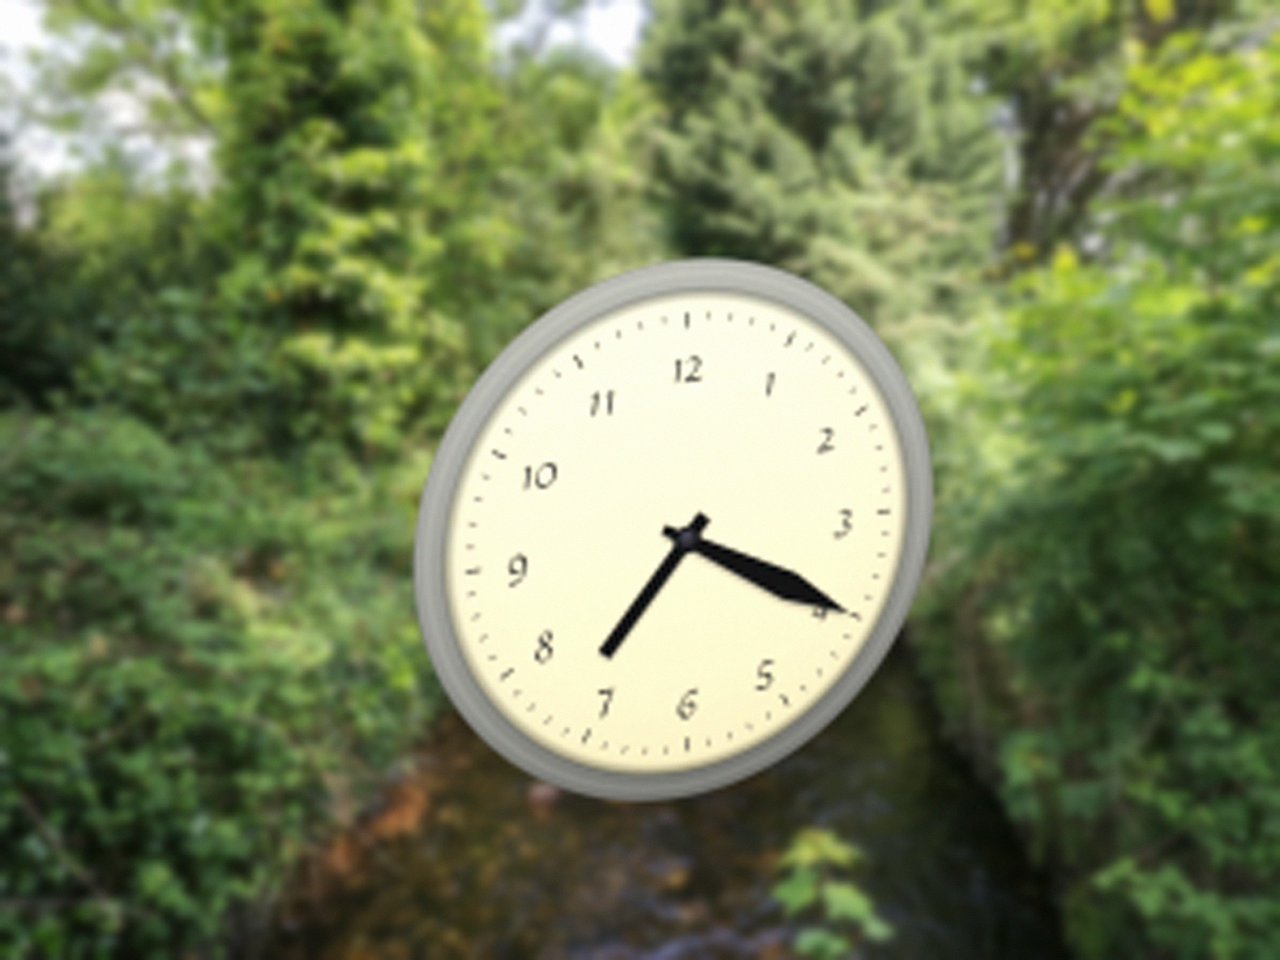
{"hour": 7, "minute": 20}
